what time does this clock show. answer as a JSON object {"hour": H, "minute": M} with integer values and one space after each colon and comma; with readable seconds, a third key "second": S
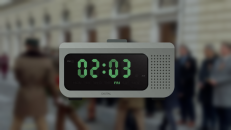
{"hour": 2, "minute": 3}
